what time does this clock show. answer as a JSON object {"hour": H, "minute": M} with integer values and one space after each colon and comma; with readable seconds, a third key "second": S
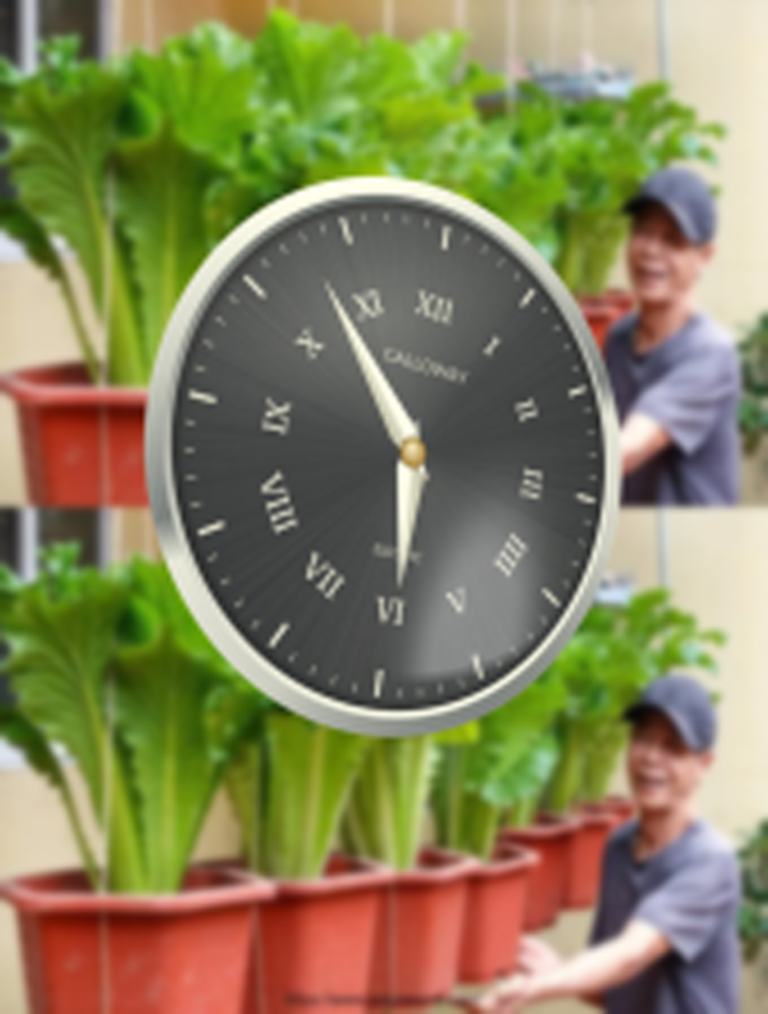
{"hour": 5, "minute": 53}
